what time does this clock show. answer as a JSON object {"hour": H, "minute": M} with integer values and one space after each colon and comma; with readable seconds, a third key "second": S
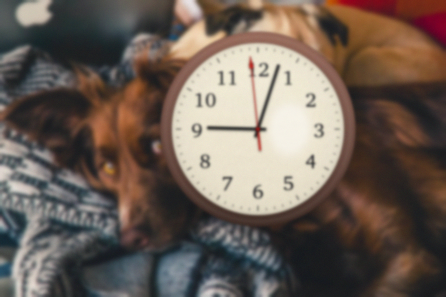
{"hour": 9, "minute": 2, "second": 59}
